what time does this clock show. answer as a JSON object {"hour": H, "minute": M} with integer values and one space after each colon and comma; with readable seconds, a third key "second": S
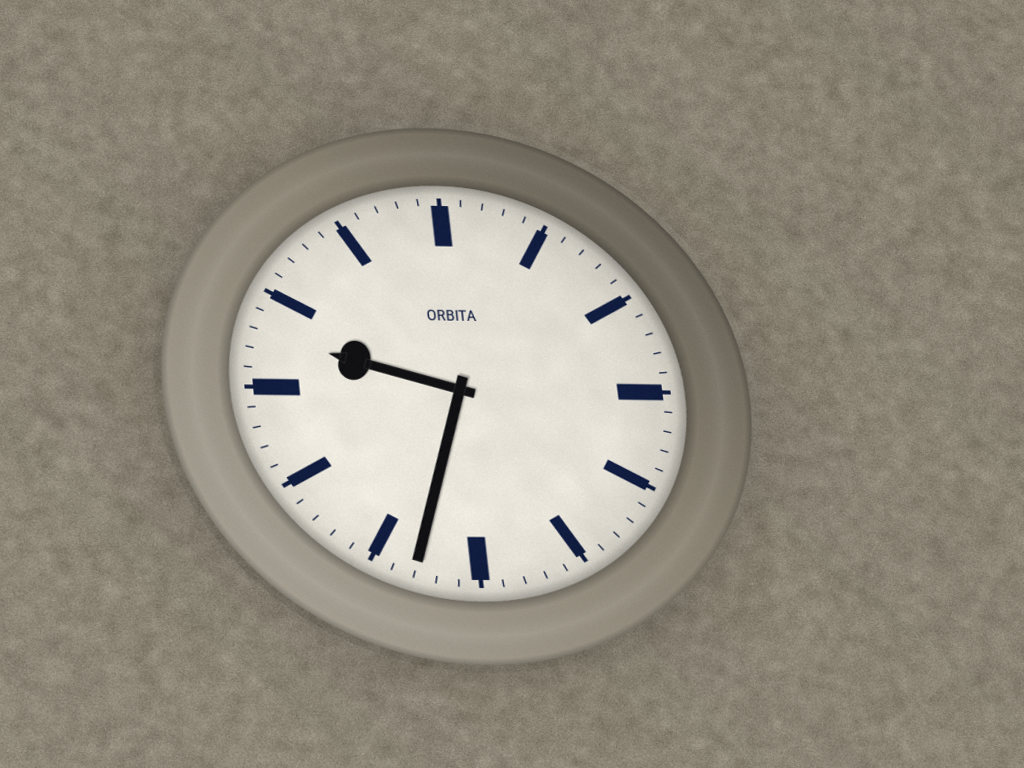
{"hour": 9, "minute": 33}
